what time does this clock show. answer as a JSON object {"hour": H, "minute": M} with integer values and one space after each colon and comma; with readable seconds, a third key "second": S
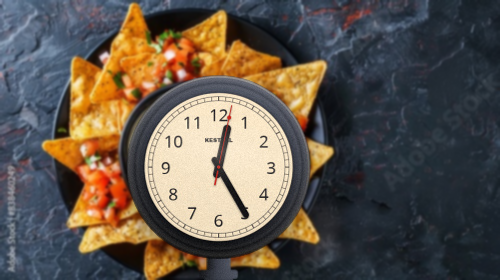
{"hour": 12, "minute": 25, "second": 2}
